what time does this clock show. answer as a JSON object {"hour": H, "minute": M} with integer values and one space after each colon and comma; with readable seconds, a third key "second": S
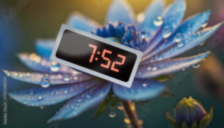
{"hour": 7, "minute": 52}
